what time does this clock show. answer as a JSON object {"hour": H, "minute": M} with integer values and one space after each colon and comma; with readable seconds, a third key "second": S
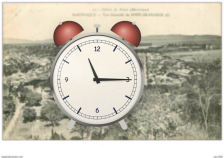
{"hour": 11, "minute": 15}
